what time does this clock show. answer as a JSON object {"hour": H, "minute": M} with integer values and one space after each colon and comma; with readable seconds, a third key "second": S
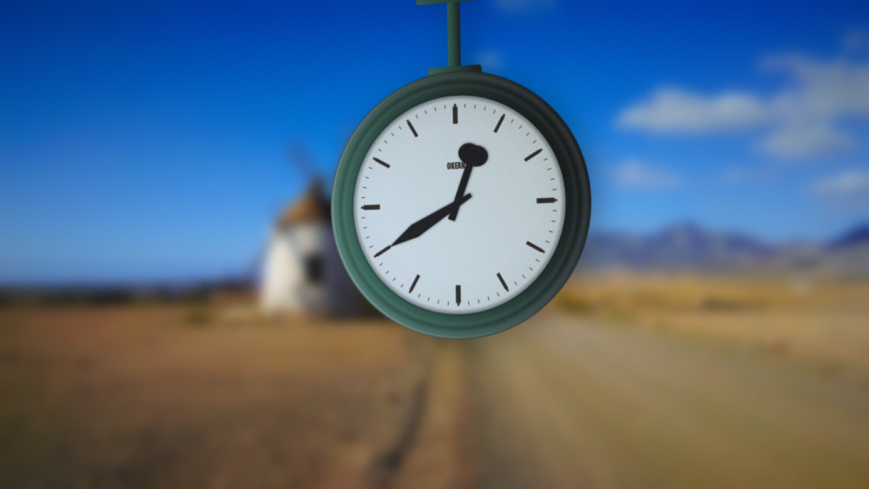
{"hour": 12, "minute": 40}
